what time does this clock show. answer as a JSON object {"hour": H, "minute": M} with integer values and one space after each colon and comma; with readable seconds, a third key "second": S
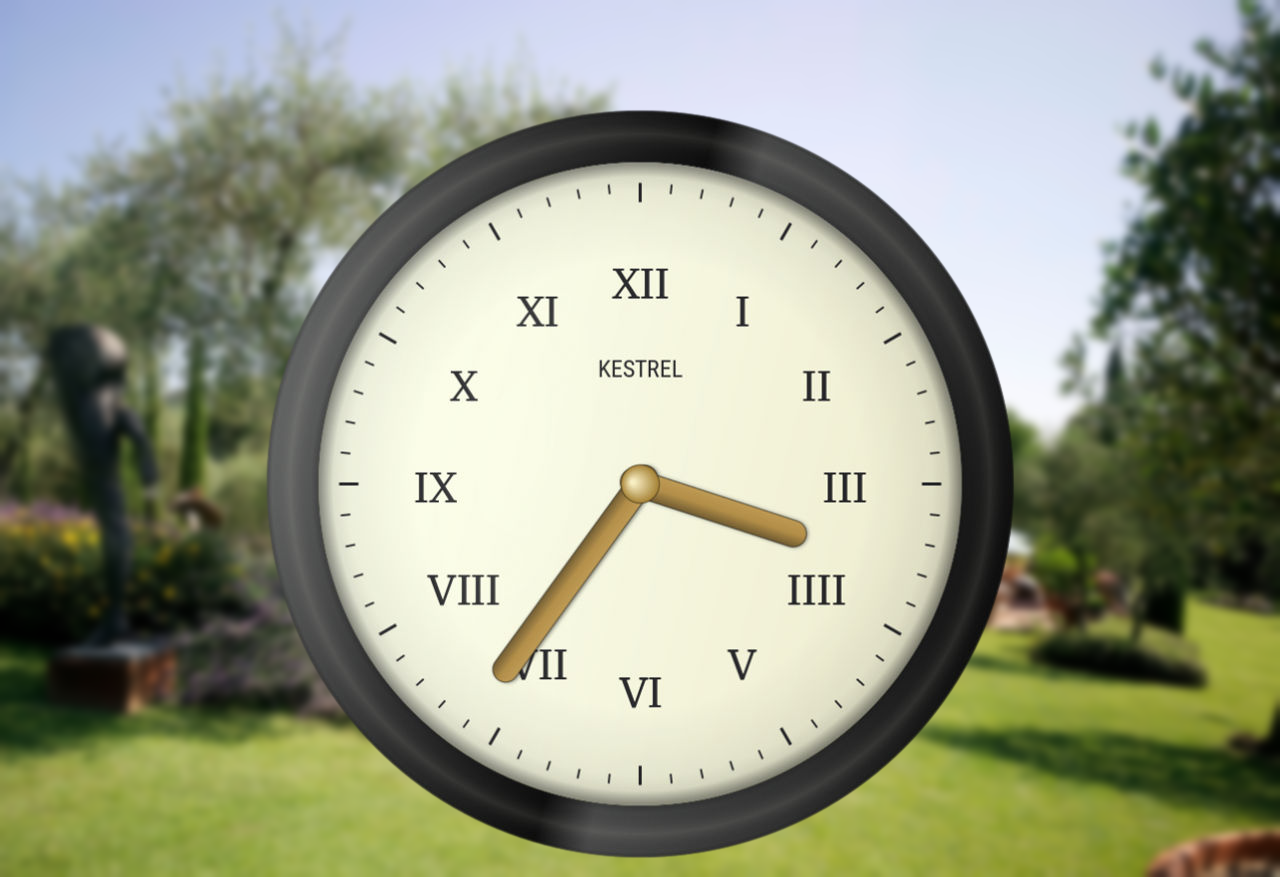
{"hour": 3, "minute": 36}
